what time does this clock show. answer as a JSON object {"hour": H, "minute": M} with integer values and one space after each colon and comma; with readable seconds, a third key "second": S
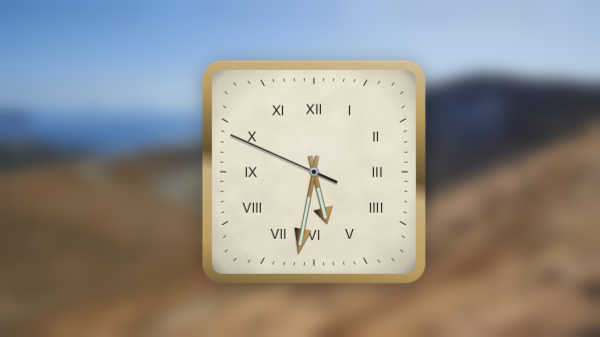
{"hour": 5, "minute": 31, "second": 49}
